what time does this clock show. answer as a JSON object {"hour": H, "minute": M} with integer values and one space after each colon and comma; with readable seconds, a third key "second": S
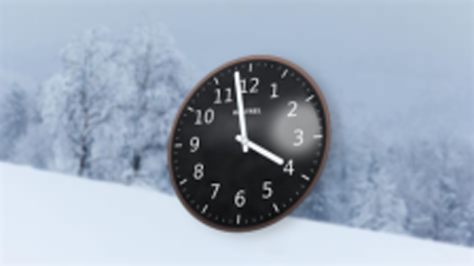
{"hour": 3, "minute": 58}
